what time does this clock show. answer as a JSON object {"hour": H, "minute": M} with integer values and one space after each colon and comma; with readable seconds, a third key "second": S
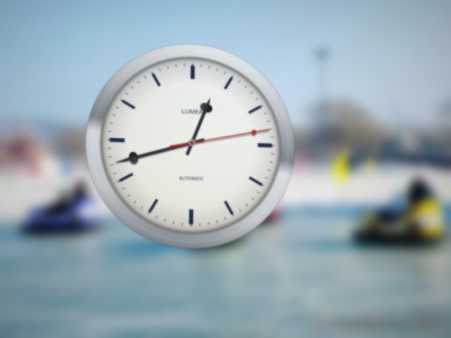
{"hour": 12, "minute": 42, "second": 13}
